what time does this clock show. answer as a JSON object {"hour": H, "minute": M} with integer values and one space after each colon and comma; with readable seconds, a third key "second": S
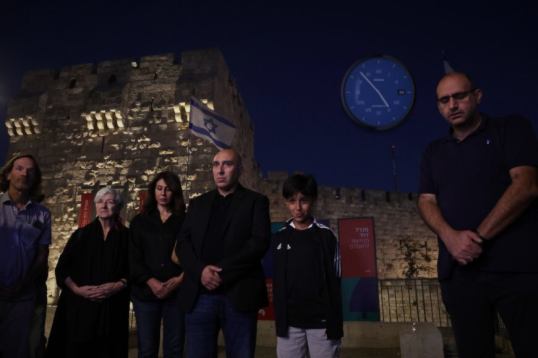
{"hour": 4, "minute": 53}
